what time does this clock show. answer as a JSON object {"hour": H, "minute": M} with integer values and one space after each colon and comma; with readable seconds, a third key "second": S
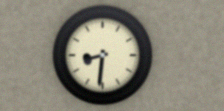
{"hour": 8, "minute": 31}
